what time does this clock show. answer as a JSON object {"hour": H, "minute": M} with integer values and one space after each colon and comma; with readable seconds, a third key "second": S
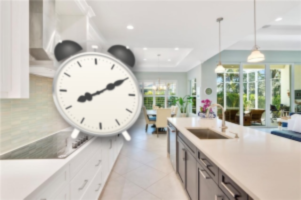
{"hour": 8, "minute": 10}
